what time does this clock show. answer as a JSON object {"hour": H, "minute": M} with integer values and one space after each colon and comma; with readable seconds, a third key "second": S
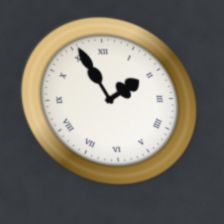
{"hour": 1, "minute": 56}
